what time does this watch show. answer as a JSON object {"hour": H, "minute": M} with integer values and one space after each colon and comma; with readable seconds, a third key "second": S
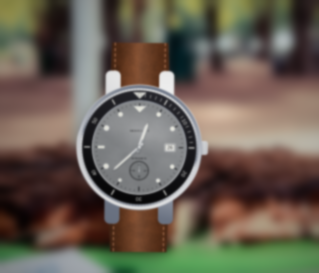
{"hour": 12, "minute": 38}
